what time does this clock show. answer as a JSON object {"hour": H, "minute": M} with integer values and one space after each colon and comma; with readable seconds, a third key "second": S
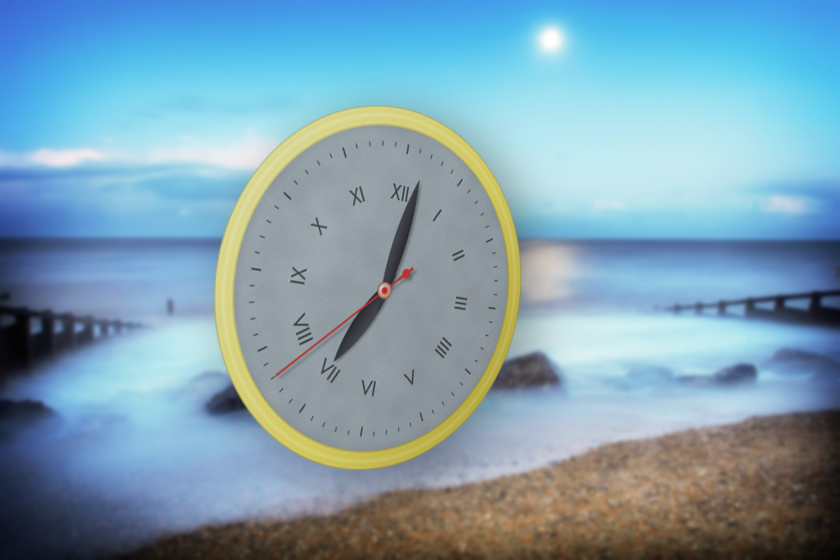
{"hour": 7, "minute": 1, "second": 38}
